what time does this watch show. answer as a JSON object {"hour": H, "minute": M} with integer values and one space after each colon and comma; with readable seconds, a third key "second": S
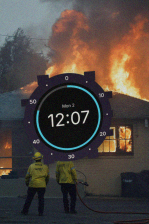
{"hour": 12, "minute": 7}
